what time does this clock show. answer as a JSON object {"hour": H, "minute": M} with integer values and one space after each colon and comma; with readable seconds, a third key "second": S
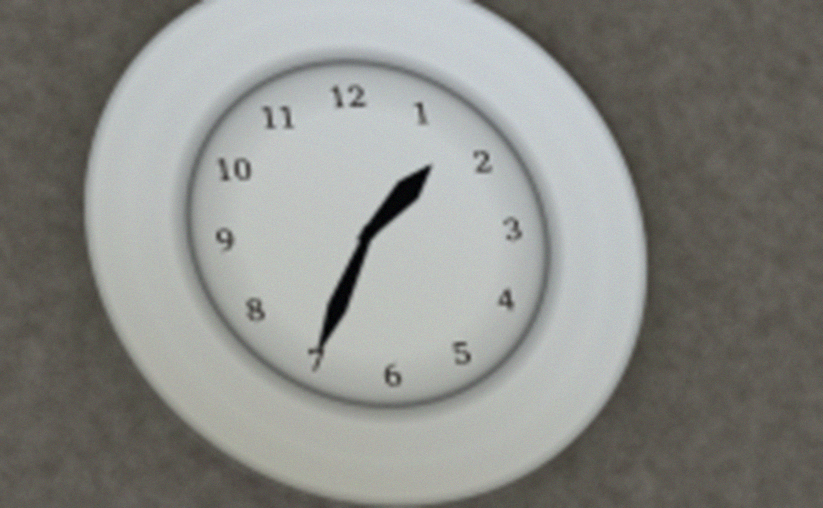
{"hour": 1, "minute": 35}
